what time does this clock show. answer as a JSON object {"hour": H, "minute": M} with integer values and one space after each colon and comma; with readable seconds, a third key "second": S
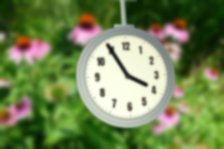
{"hour": 3, "minute": 55}
